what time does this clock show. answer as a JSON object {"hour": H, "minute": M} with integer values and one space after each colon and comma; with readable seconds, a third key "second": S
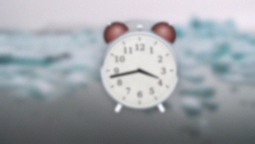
{"hour": 3, "minute": 43}
